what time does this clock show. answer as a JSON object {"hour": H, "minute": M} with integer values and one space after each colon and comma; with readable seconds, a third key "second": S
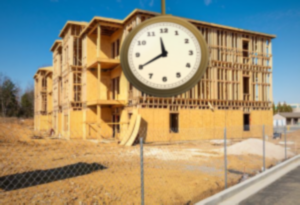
{"hour": 11, "minute": 40}
